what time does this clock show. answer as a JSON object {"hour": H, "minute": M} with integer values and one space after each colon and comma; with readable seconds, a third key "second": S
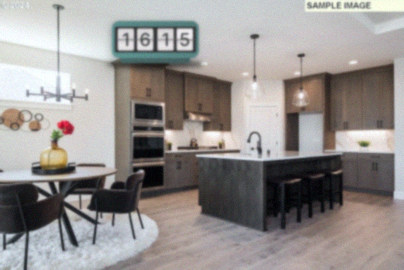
{"hour": 16, "minute": 15}
